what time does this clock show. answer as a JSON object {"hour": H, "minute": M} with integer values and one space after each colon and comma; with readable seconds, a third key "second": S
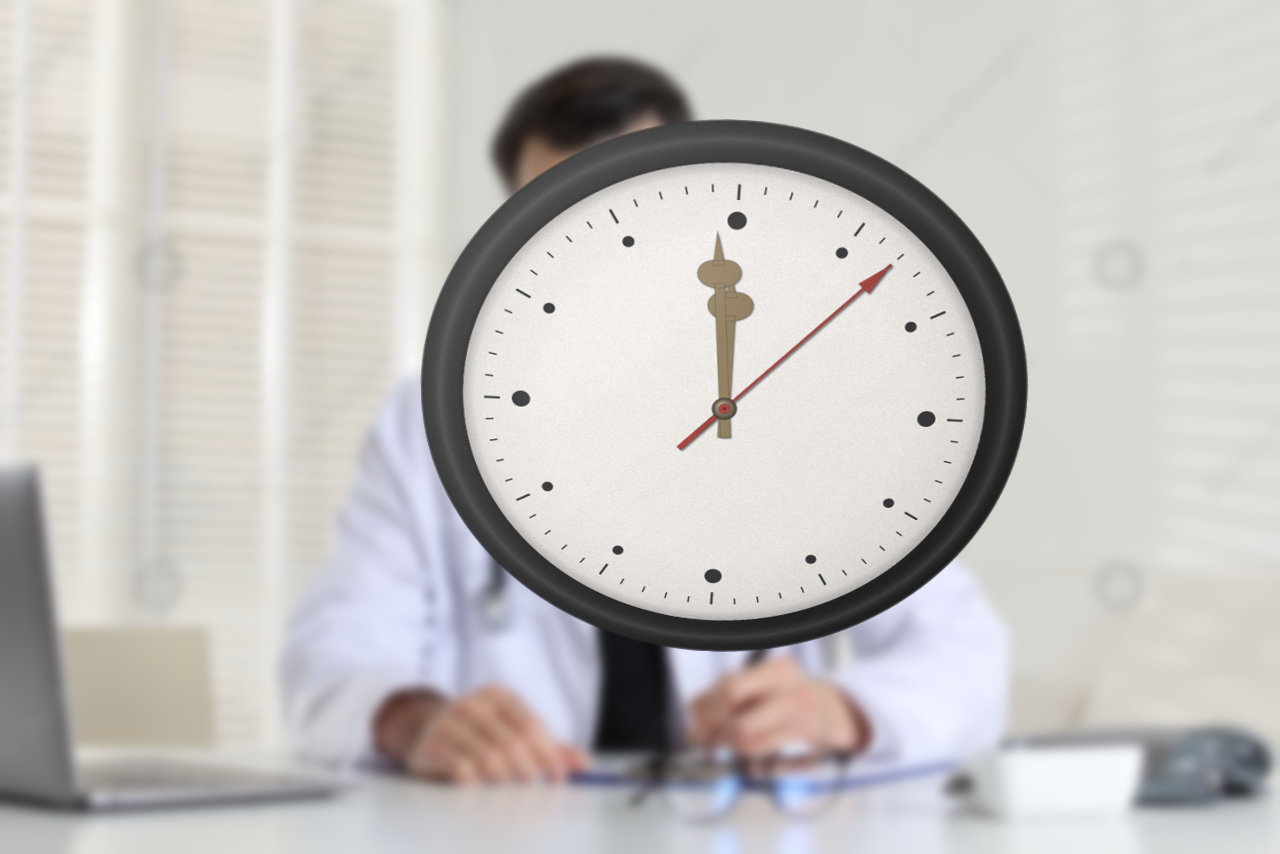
{"hour": 11, "minute": 59, "second": 7}
